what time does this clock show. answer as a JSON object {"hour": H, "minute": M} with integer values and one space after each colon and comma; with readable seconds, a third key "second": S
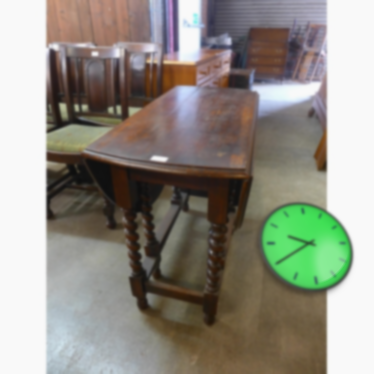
{"hour": 9, "minute": 40}
